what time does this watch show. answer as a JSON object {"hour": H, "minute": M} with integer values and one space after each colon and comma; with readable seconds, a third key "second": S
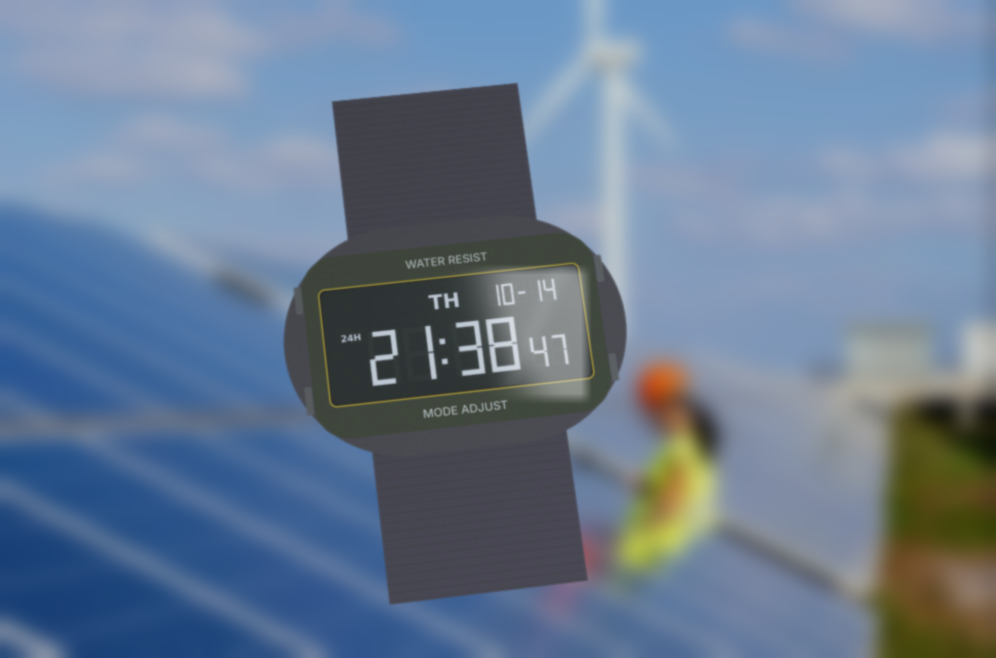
{"hour": 21, "minute": 38, "second": 47}
